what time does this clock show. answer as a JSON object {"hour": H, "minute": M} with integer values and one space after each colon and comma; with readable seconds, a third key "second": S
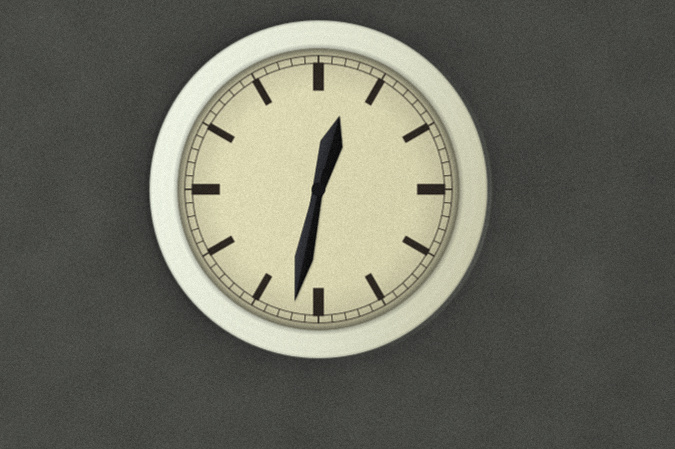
{"hour": 12, "minute": 32}
